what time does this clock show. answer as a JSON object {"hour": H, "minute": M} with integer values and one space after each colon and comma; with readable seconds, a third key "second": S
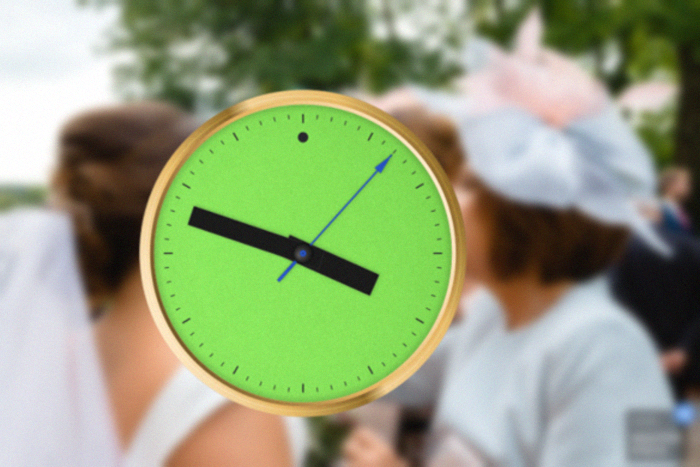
{"hour": 3, "minute": 48, "second": 7}
